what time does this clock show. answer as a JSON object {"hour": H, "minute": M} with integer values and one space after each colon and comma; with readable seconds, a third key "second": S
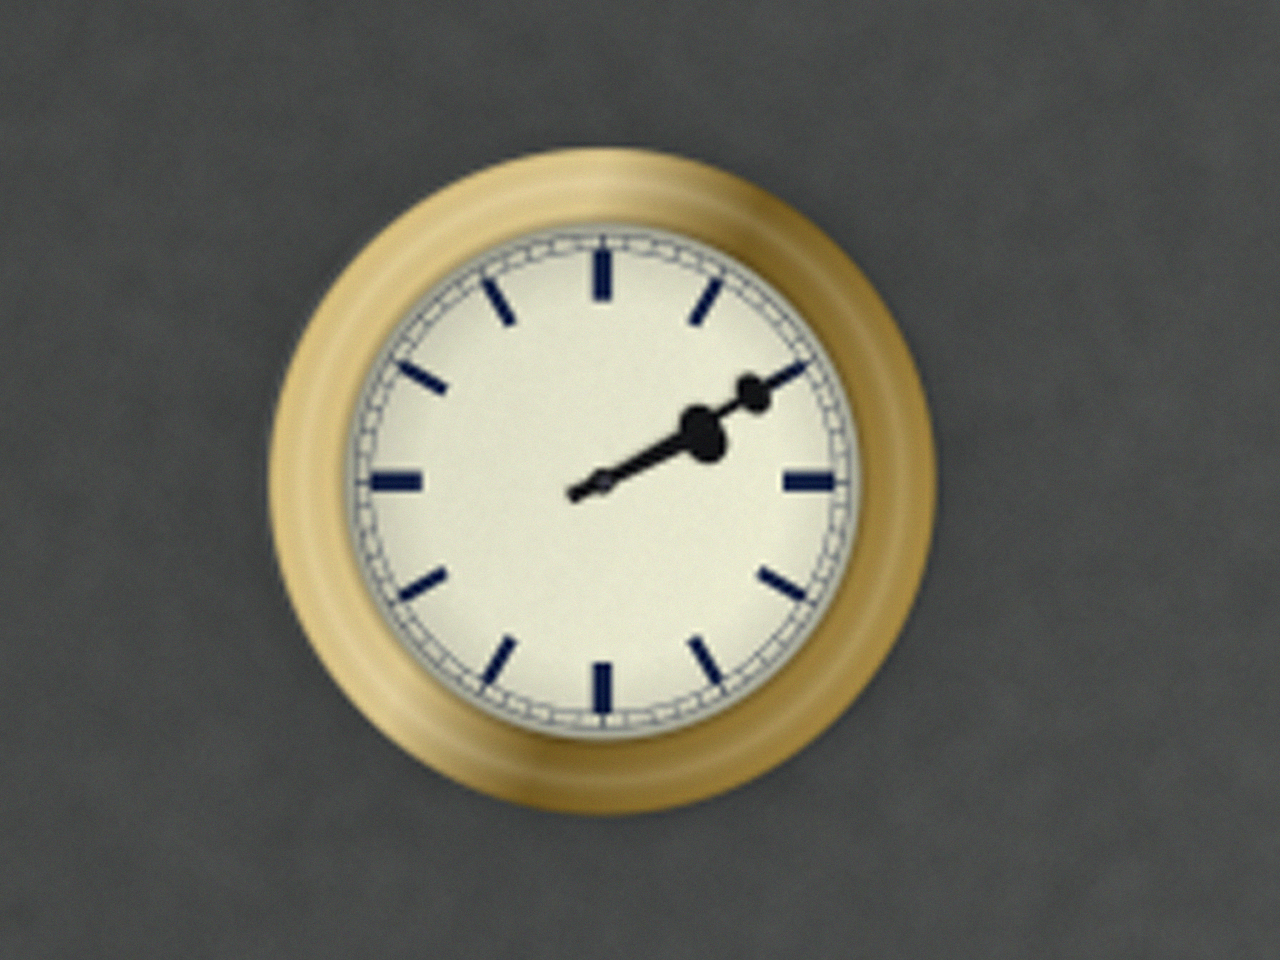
{"hour": 2, "minute": 10}
